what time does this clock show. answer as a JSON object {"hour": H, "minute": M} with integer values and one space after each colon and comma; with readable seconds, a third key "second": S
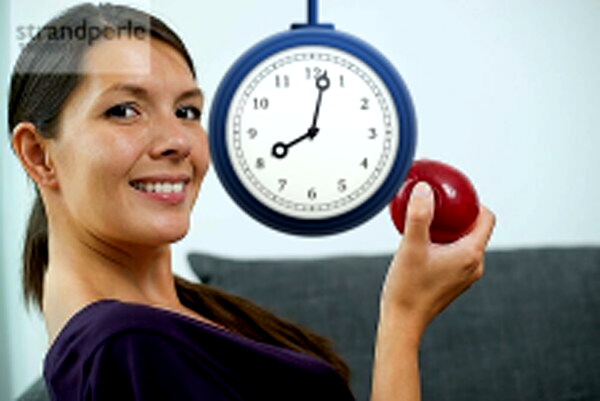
{"hour": 8, "minute": 2}
